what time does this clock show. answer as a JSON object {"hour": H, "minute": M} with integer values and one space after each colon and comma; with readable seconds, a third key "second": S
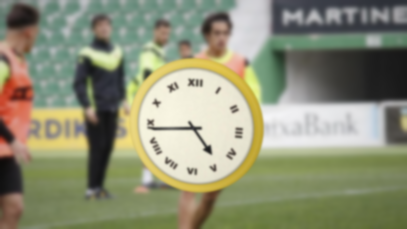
{"hour": 4, "minute": 44}
